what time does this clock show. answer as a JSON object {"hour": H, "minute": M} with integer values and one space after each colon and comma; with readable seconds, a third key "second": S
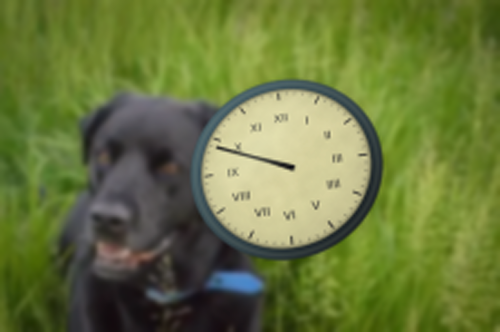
{"hour": 9, "minute": 49}
